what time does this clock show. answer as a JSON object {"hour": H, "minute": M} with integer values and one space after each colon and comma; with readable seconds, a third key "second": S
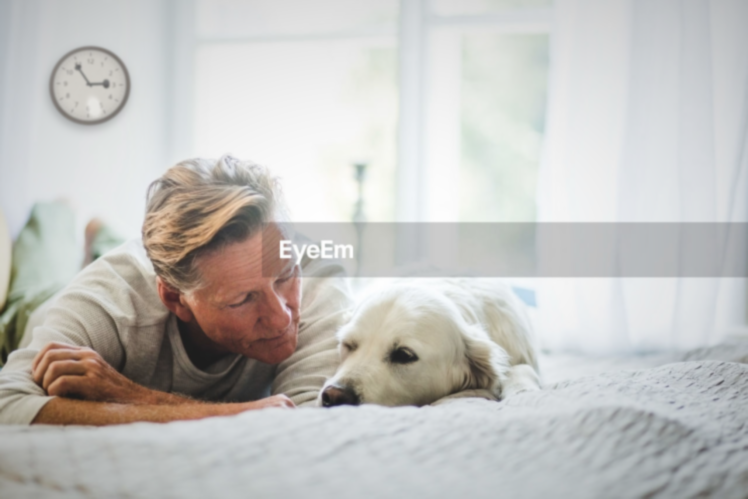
{"hour": 2, "minute": 54}
